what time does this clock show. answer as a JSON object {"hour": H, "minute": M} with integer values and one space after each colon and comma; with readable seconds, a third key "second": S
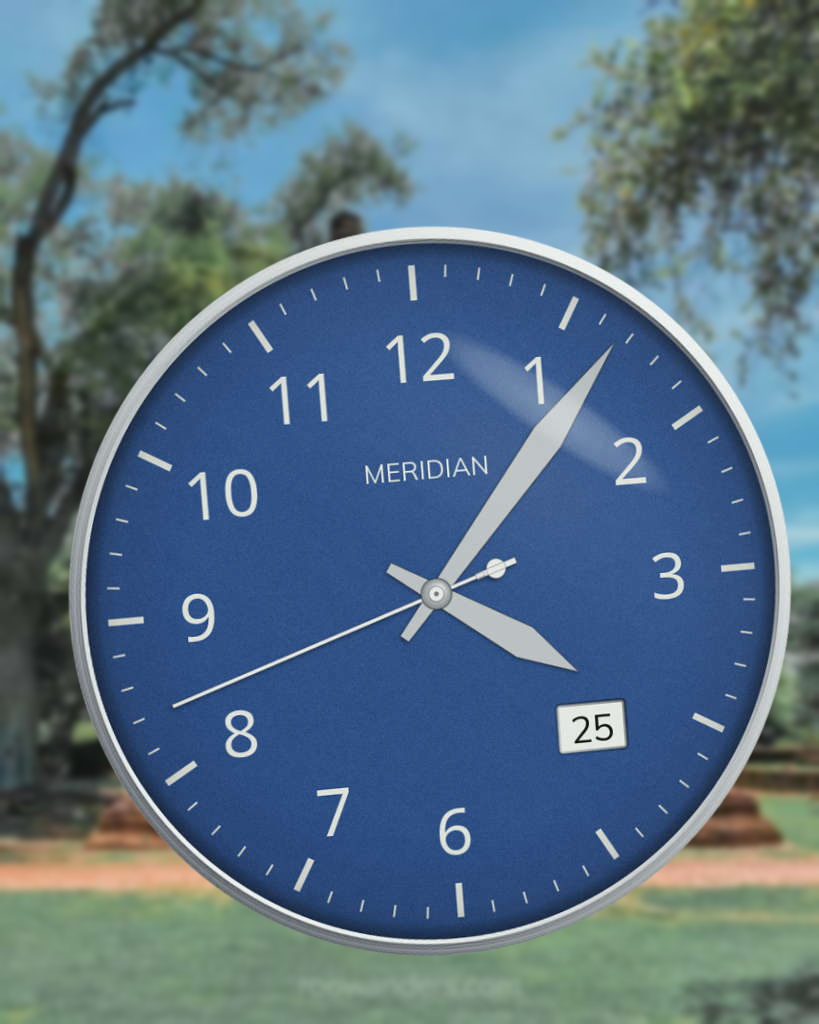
{"hour": 4, "minute": 6, "second": 42}
